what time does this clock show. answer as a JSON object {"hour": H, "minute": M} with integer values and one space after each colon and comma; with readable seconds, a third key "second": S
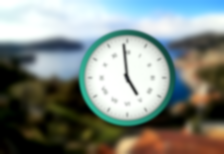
{"hour": 4, "minute": 59}
